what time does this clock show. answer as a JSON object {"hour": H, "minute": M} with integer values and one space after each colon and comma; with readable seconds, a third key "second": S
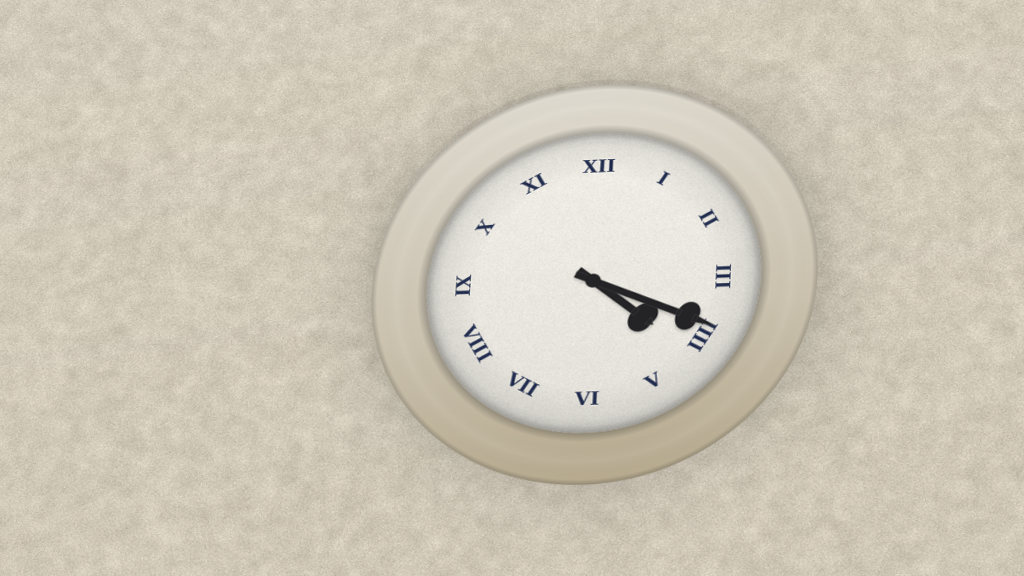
{"hour": 4, "minute": 19}
